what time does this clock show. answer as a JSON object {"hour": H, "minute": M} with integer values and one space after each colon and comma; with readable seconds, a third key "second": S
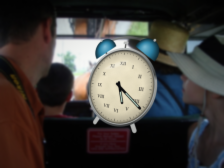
{"hour": 5, "minute": 21}
